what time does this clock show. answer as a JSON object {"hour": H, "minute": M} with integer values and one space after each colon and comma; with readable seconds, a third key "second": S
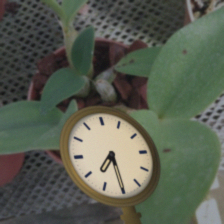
{"hour": 7, "minute": 30}
